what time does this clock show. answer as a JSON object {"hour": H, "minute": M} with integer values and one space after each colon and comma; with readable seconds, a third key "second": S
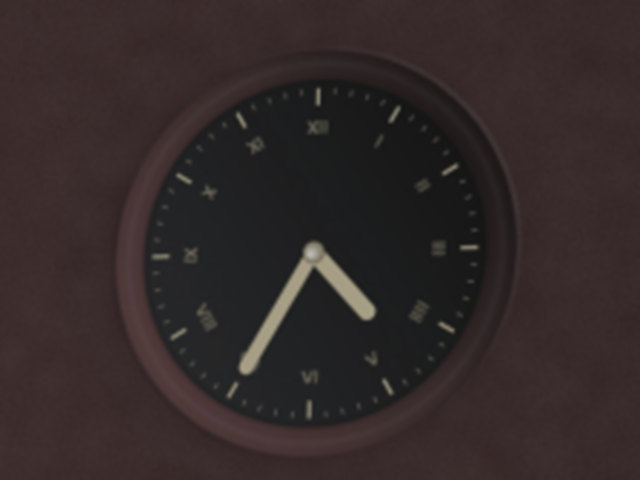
{"hour": 4, "minute": 35}
